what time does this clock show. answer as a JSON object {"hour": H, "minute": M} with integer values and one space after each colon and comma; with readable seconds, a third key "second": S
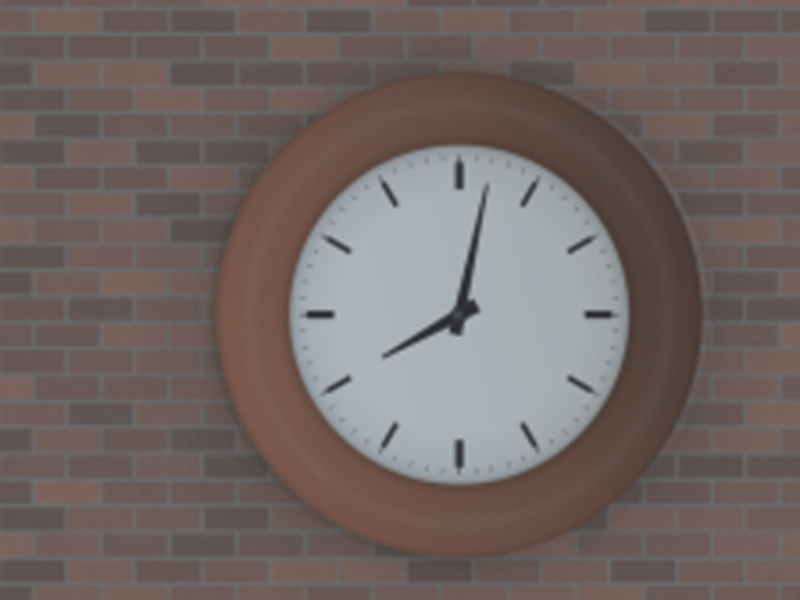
{"hour": 8, "minute": 2}
